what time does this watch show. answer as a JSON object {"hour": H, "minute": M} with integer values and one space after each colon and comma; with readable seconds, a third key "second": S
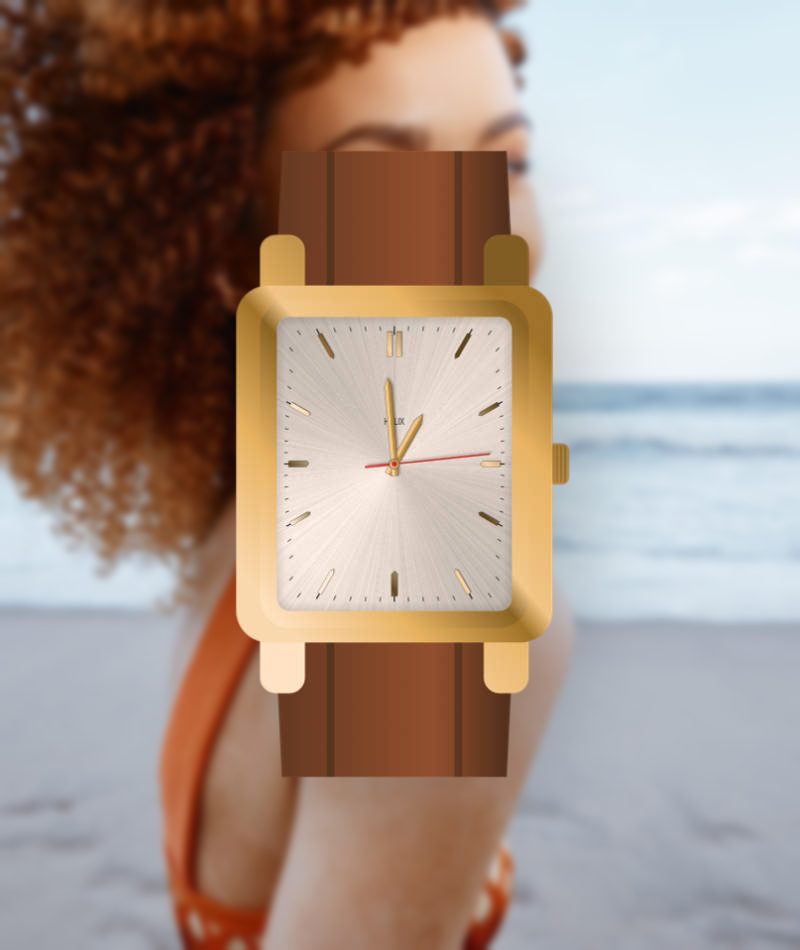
{"hour": 12, "minute": 59, "second": 14}
